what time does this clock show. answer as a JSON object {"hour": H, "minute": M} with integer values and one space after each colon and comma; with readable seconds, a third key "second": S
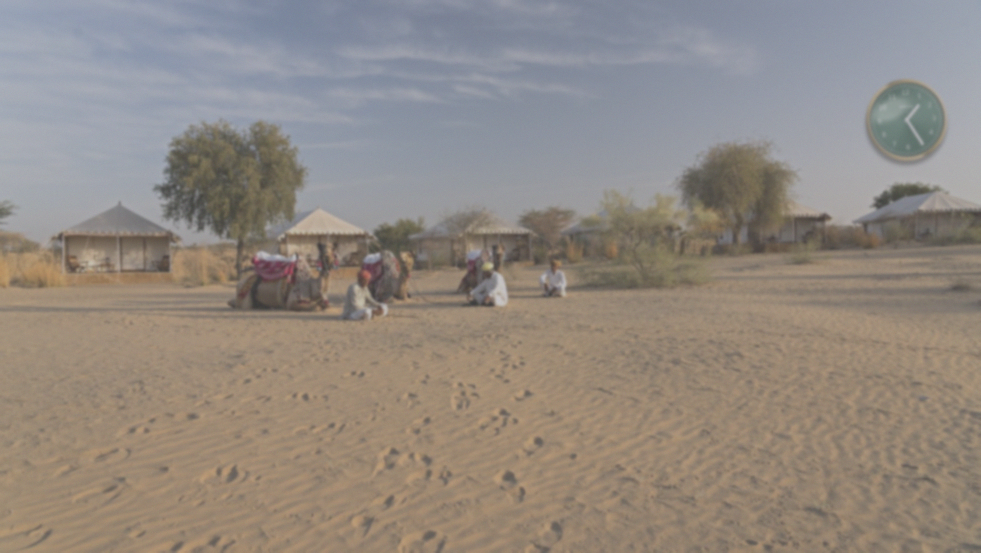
{"hour": 1, "minute": 25}
